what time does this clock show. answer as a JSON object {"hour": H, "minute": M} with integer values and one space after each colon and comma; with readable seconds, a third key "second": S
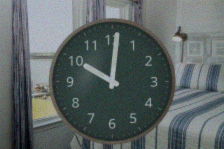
{"hour": 10, "minute": 1}
